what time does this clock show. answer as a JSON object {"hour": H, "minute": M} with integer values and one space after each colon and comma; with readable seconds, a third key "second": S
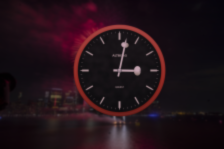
{"hour": 3, "minute": 2}
